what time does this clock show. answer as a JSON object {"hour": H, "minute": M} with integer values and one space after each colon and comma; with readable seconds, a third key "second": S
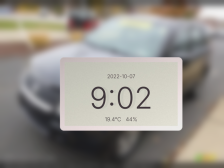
{"hour": 9, "minute": 2}
